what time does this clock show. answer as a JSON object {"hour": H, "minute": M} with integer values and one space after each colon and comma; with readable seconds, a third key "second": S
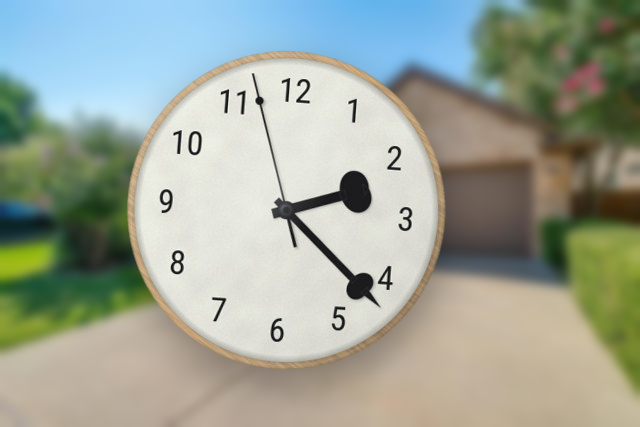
{"hour": 2, "minute": 21, "second": 57}
